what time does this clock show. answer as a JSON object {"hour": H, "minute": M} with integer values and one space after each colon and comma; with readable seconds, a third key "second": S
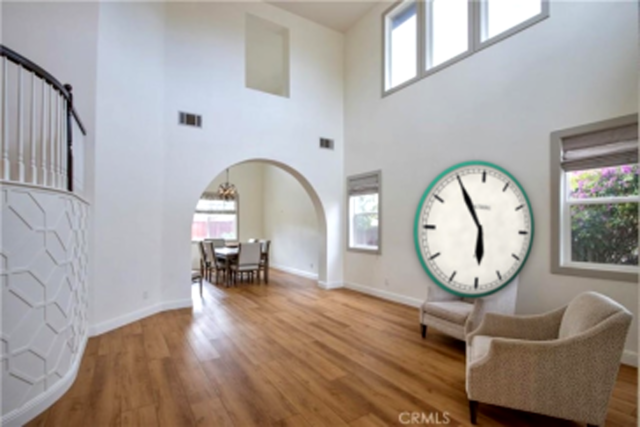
{"hour": 5, "minute": 55}
